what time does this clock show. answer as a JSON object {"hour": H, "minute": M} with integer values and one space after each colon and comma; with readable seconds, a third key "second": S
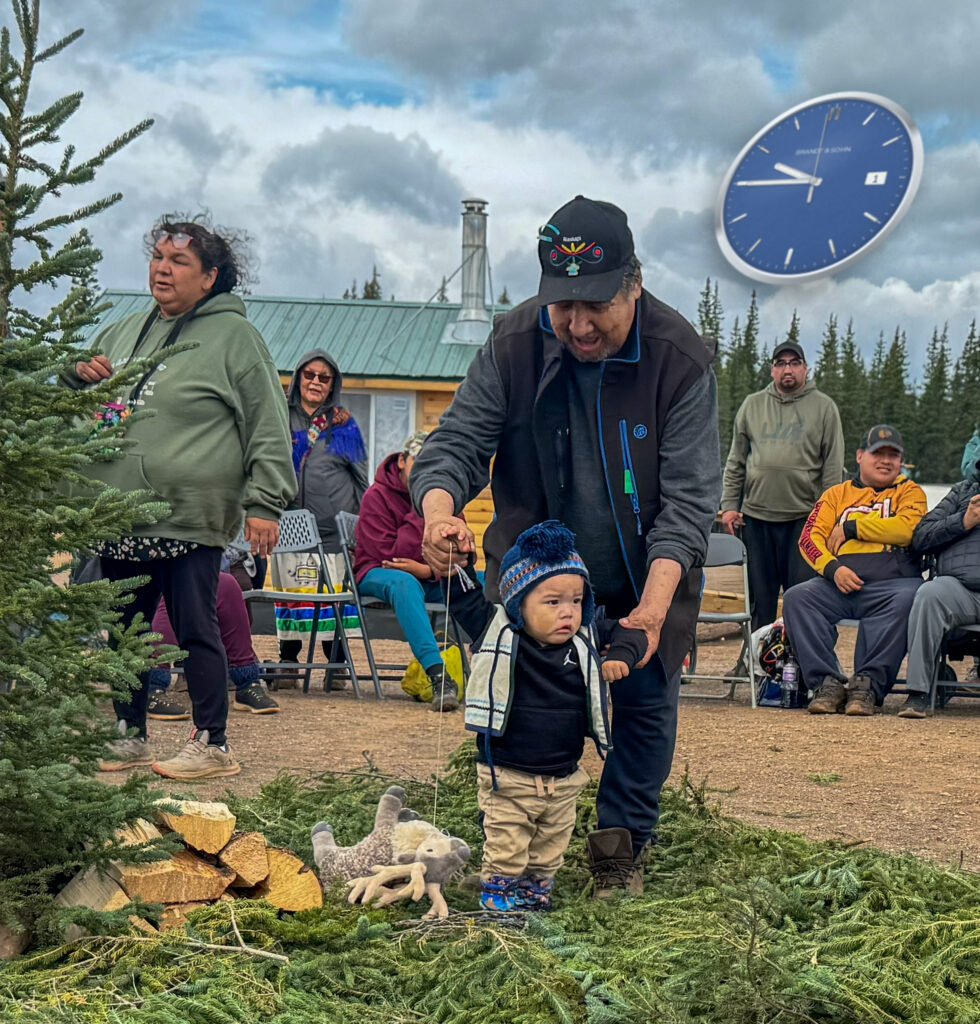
{"hour": 9, "minute": 44, "second": 59}
